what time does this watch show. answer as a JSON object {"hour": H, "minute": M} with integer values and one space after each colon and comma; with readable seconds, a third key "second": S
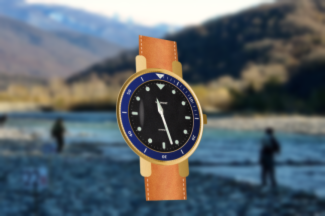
{"hour": 11, "minute": 27}
